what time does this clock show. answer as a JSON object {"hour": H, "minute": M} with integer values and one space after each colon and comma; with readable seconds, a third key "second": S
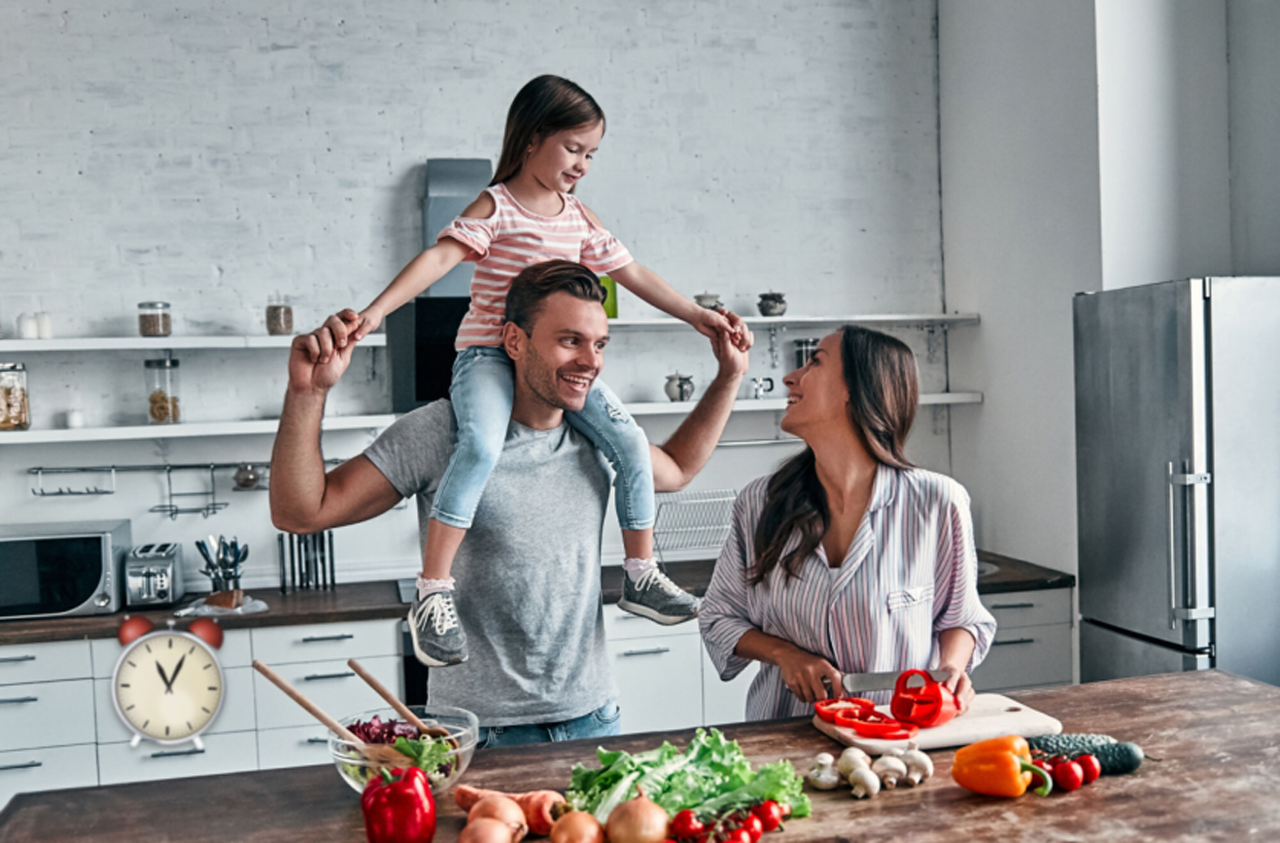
{"hour": 11, "minute": 4}
